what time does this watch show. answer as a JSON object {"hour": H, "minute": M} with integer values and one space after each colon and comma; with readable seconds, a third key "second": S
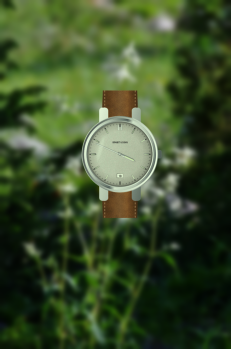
{"hour": 3, "minute": 49}
